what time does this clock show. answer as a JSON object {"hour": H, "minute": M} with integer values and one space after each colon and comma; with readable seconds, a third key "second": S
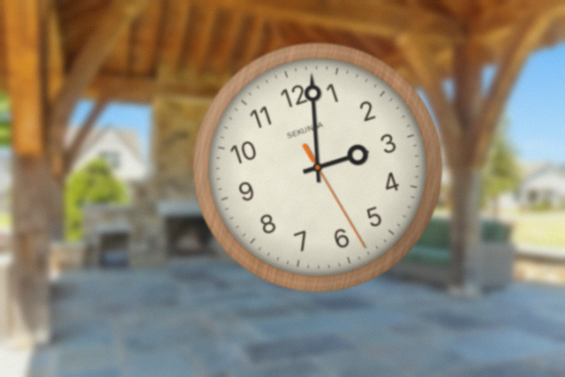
{"hour": 3, "minute": 2, "second": 28}
